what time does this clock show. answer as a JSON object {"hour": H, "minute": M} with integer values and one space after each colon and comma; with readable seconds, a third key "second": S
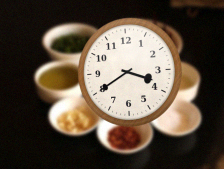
{"hour": 3, "minute": 40}
